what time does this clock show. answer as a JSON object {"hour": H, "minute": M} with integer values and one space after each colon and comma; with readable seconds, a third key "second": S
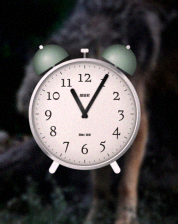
{"hour": 11, "minute": 5}
